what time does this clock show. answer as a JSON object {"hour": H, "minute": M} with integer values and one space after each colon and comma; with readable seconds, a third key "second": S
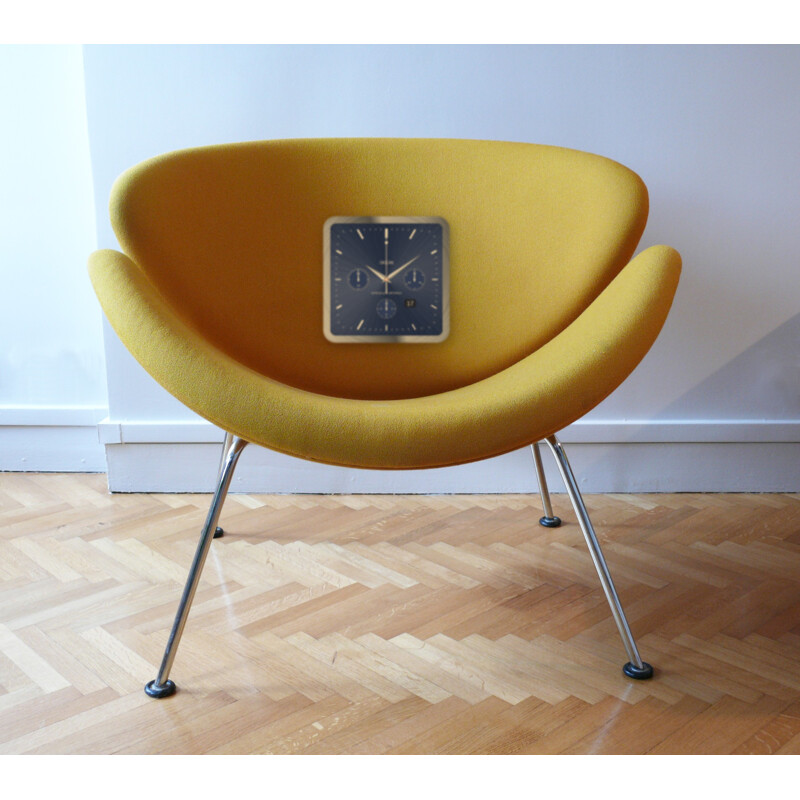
{"hour": 10, "minute": 9}
